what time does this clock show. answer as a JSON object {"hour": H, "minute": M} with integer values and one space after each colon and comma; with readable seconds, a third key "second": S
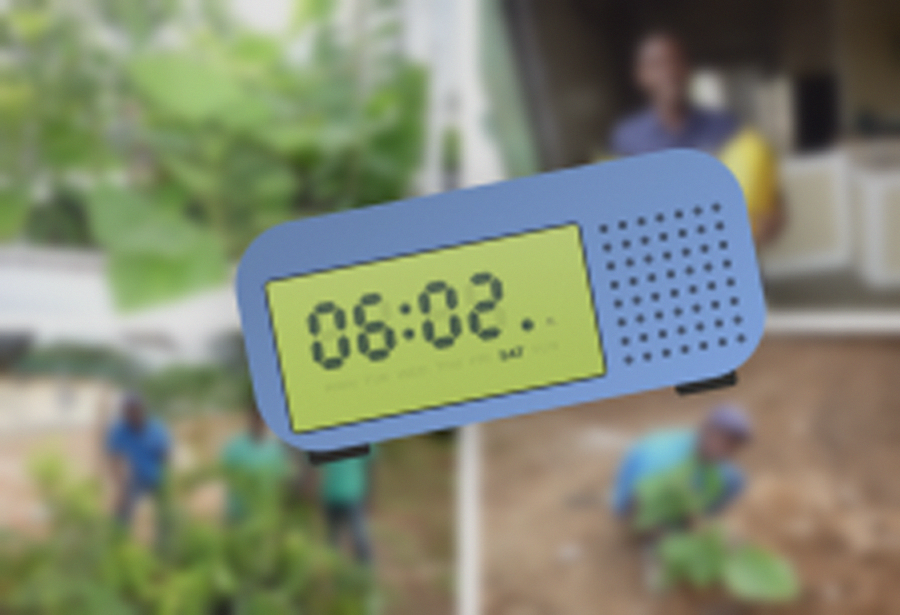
{"hour": 6, "minute": 2}
